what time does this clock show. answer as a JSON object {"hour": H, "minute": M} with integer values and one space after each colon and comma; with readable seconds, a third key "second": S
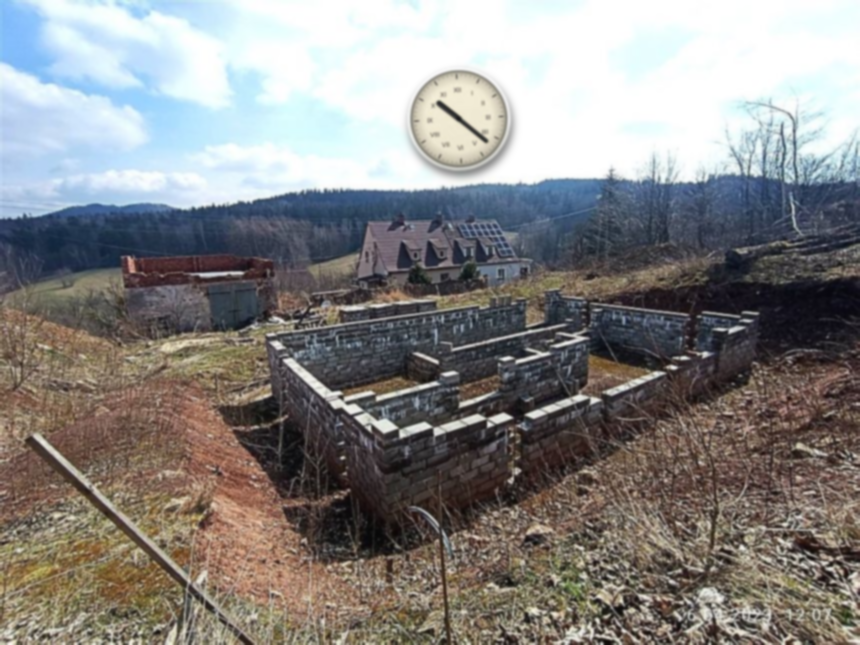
{"hour": 10, "minute": 22}
